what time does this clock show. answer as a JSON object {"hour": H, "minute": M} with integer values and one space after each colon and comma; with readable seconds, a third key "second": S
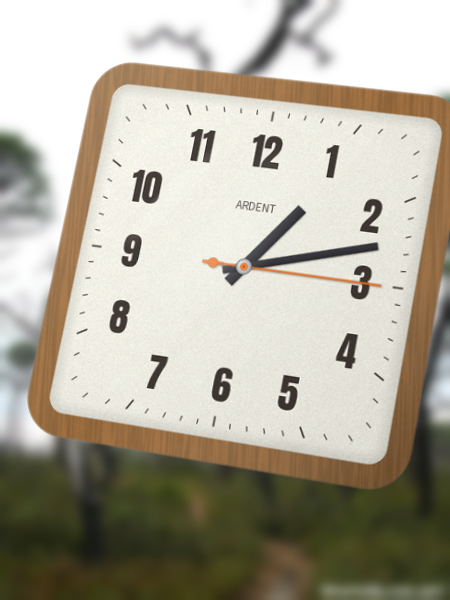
{"hour": 1, "minute": 12, "second": 15}
